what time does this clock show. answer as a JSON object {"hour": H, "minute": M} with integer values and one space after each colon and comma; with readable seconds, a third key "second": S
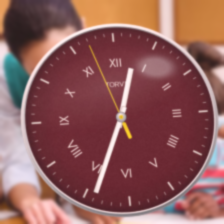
{"hour": 12, "minute": 33, "second": 57}
